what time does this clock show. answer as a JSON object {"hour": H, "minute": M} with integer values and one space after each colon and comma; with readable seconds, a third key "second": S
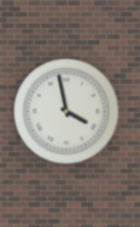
{"hour": 3, "minute": 58}
